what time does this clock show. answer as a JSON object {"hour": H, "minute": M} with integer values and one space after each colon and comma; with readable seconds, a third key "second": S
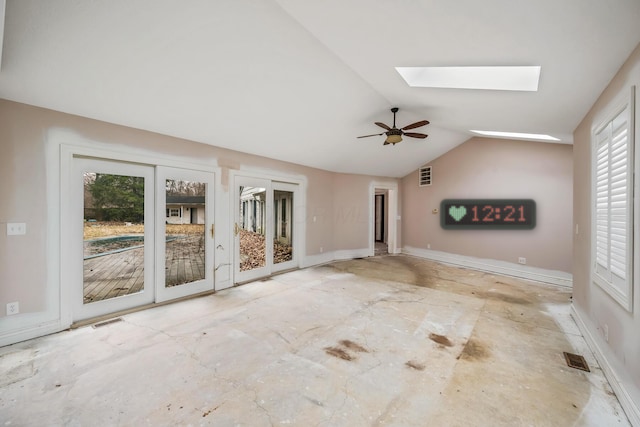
{"hour": 12, "minute": 21}
